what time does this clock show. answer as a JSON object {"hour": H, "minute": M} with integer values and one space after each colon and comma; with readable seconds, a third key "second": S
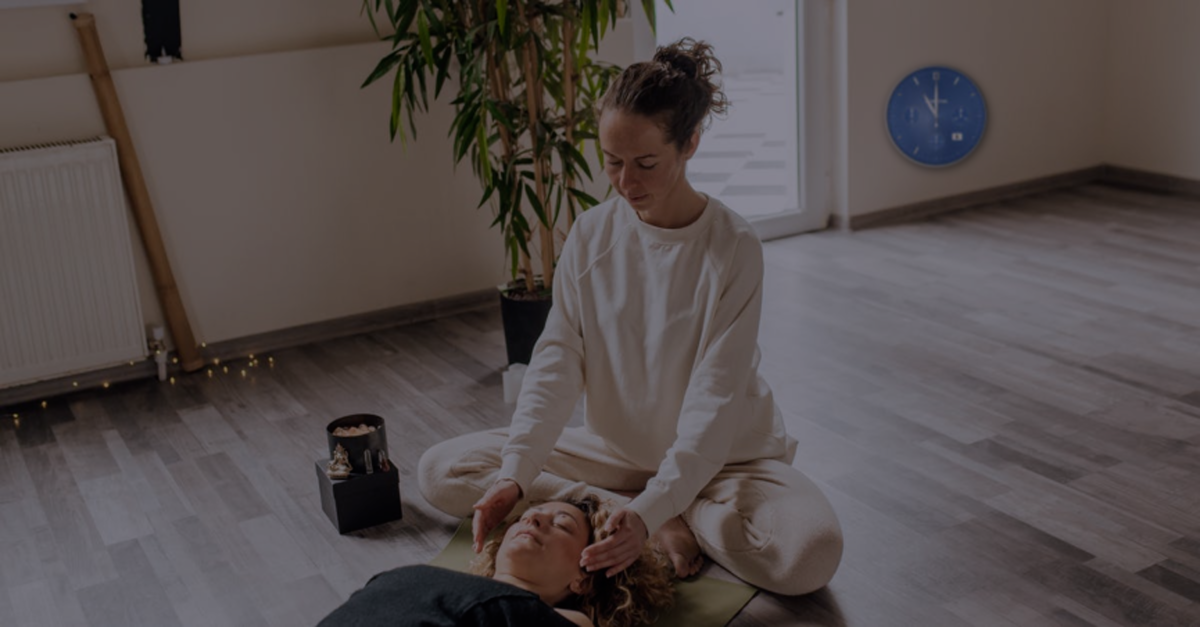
{"hour": 11, "minute": 0}
